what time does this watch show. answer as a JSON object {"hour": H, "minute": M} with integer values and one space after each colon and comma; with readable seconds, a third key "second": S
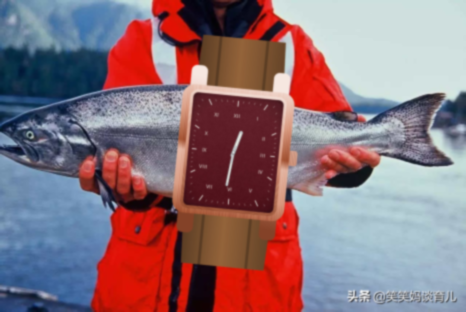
{"hour": 12, "minute": 31}
